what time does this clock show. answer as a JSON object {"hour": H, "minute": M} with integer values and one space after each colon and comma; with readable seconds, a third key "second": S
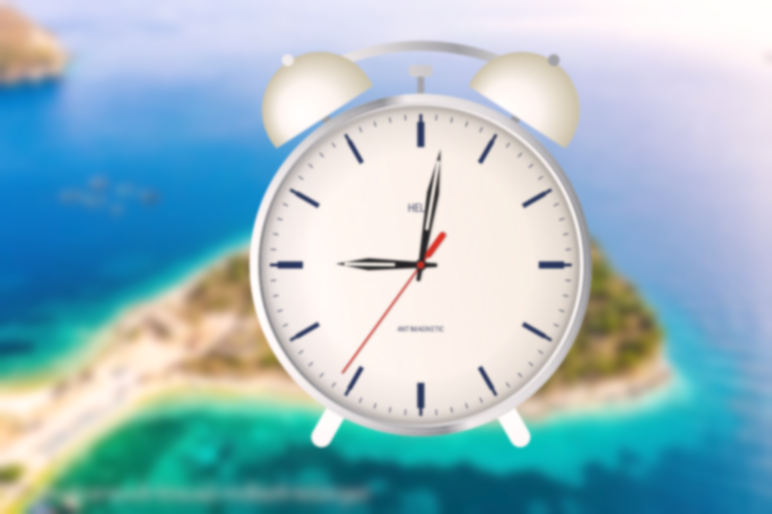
{"hour": 9, "minute": 1, "second": 36}
